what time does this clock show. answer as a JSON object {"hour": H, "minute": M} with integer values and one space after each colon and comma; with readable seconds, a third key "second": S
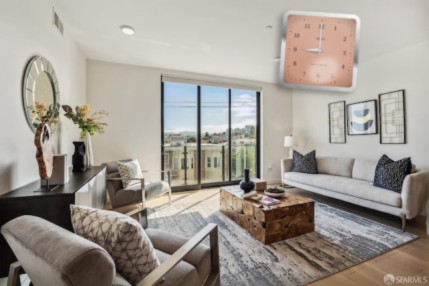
{"hour": 9, "minute": 0}
